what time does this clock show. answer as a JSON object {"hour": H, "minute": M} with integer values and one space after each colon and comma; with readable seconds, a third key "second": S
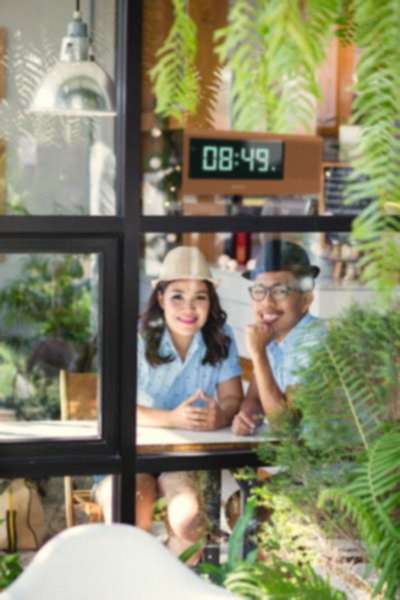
{"hour": 8, "minute": 49}
